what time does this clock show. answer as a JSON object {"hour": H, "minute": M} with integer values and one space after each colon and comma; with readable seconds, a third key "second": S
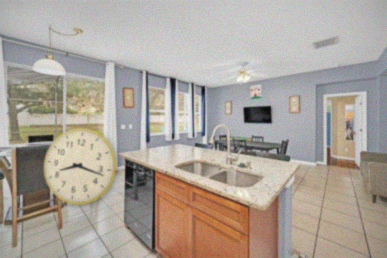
{"hour": 8, "minute": 17}
